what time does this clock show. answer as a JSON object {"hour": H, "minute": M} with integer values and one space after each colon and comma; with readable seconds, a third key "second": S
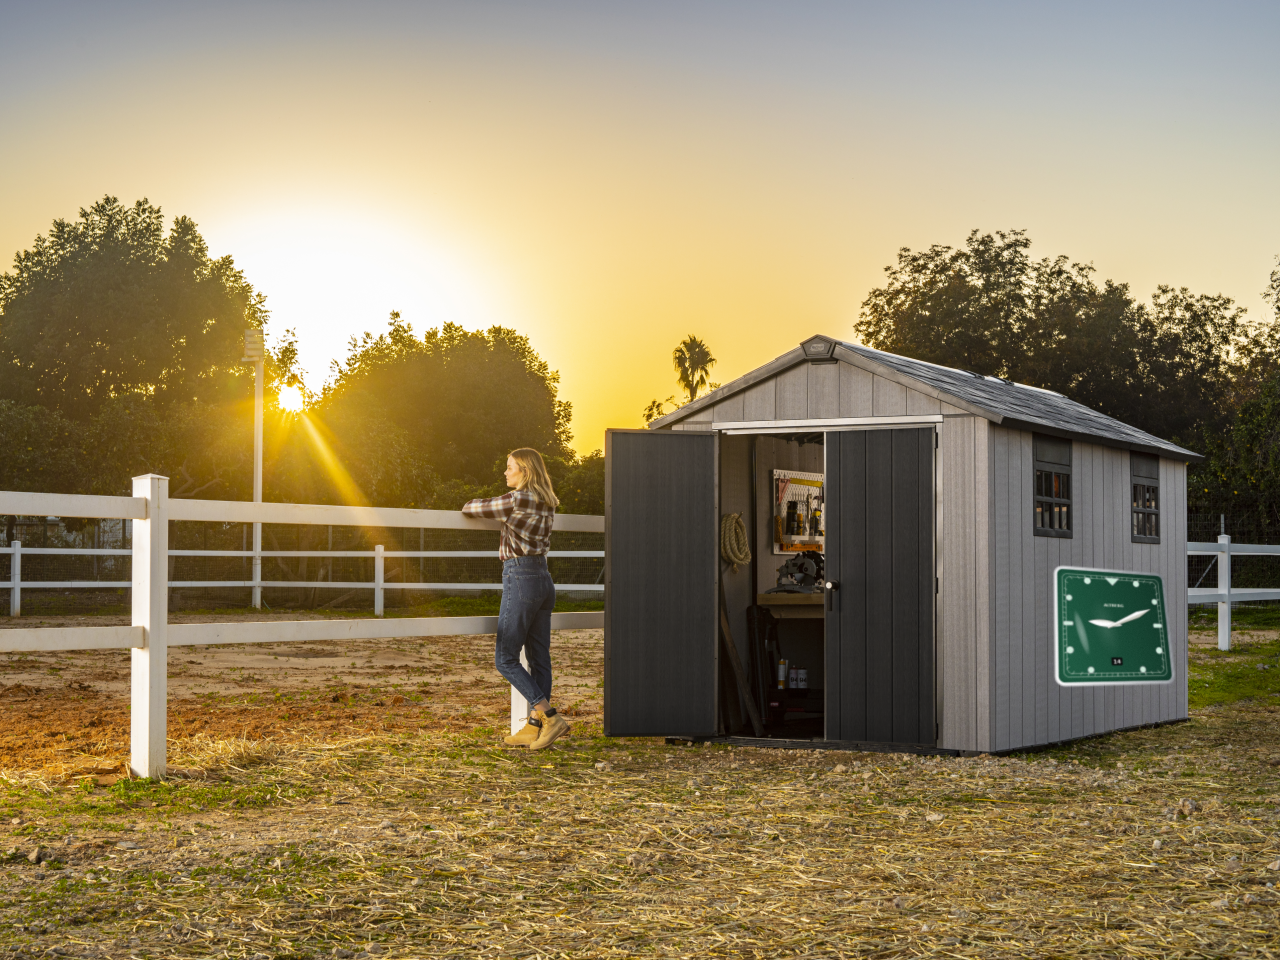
{"hour": 9, "minute": 11}
